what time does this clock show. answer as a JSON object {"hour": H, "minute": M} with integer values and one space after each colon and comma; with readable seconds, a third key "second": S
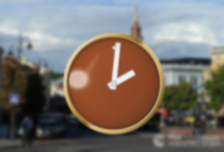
{"hour": 2, "minute": 1}
